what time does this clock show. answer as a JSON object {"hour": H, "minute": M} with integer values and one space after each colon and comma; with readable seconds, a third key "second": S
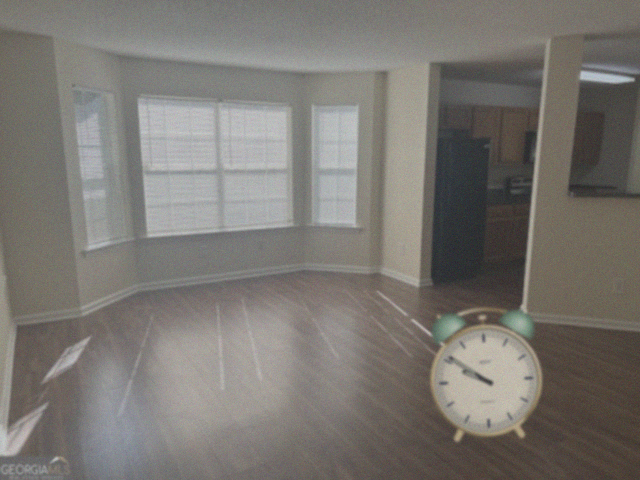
{"hour": 9, "minute": 51}
